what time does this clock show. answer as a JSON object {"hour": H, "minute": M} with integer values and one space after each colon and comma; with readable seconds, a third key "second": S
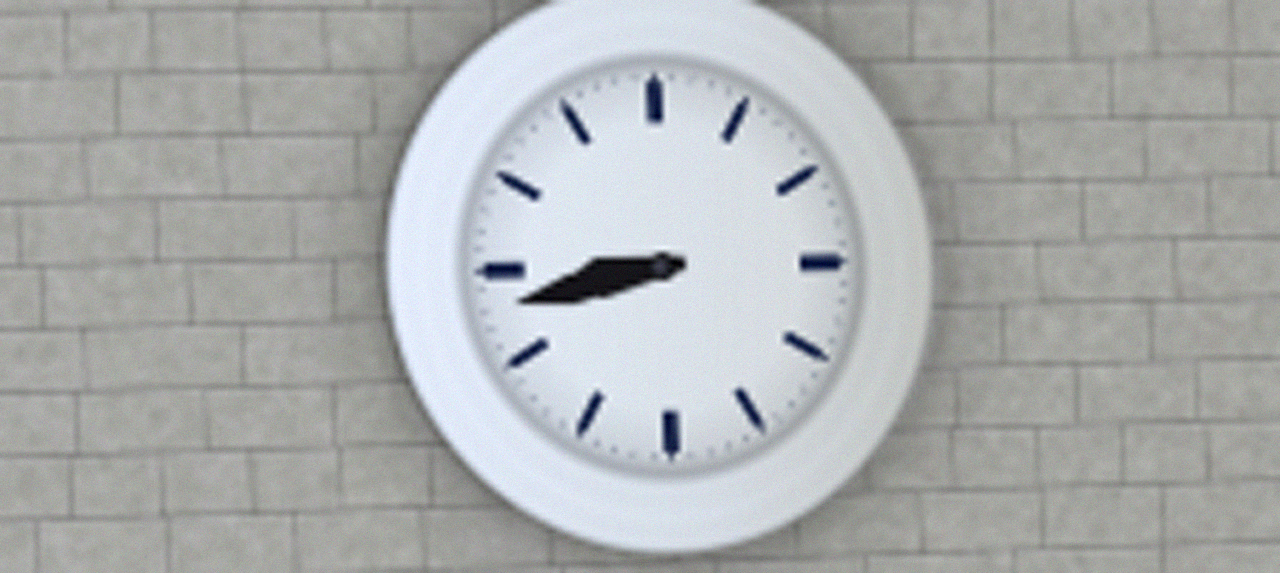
{"hour": 8, "minute": 43}
